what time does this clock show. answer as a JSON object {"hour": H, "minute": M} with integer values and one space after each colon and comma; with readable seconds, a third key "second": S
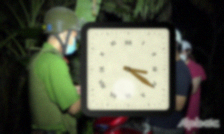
{"hour": 3, "minute": 21}
